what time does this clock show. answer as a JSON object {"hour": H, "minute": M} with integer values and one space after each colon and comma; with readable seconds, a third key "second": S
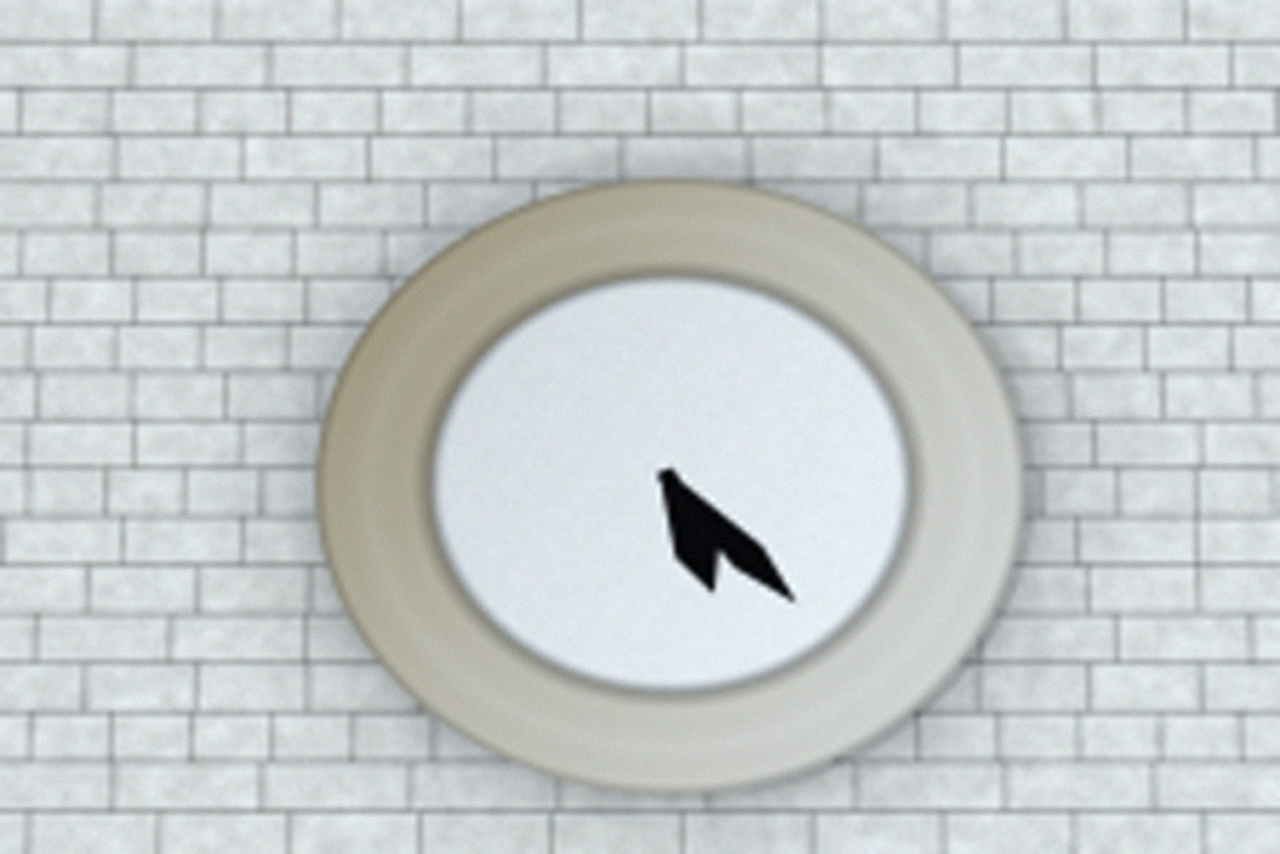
{"hour": 5, "minute": 23}
